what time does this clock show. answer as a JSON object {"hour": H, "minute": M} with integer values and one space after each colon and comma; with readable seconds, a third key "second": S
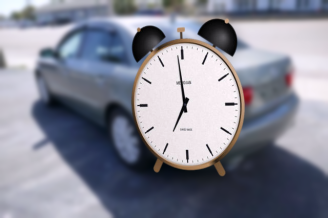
{"hour": 6, "minute": 59}
